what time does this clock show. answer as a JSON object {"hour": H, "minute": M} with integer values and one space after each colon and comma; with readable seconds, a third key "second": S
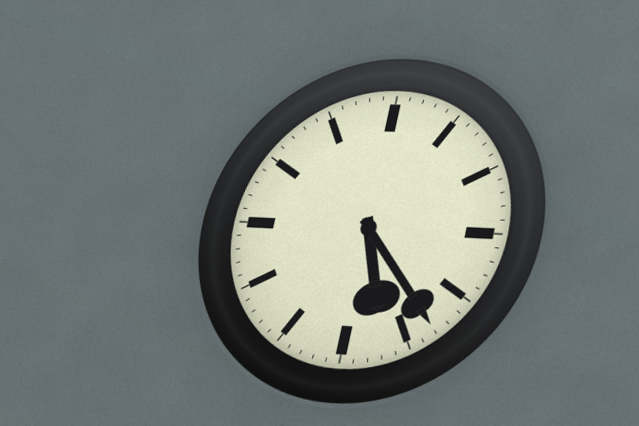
{"hour": 5, "minute": 23}
